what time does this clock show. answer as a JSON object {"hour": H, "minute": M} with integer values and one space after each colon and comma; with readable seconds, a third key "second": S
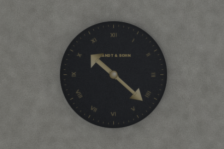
{"hour": 10, "minute": 22}
